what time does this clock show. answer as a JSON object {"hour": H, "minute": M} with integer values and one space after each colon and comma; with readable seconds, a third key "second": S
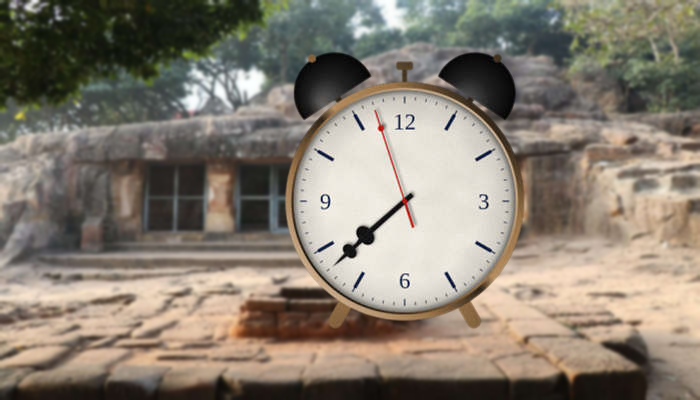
{"hour": 7, "minute": 37, "second": 57}
